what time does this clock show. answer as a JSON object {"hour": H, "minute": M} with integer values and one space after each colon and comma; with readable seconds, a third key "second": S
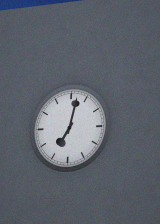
{"hour": 7, "minute": 2}
